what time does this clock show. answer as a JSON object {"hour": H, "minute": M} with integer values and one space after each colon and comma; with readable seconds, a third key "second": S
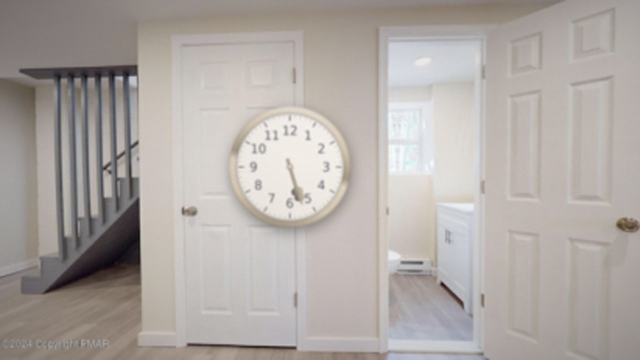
{"hour": 5, "minute": 27}
